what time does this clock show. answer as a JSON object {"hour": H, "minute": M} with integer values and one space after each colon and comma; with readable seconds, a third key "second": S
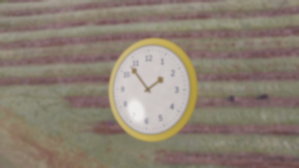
{"hour": 1, "minute": 53}
